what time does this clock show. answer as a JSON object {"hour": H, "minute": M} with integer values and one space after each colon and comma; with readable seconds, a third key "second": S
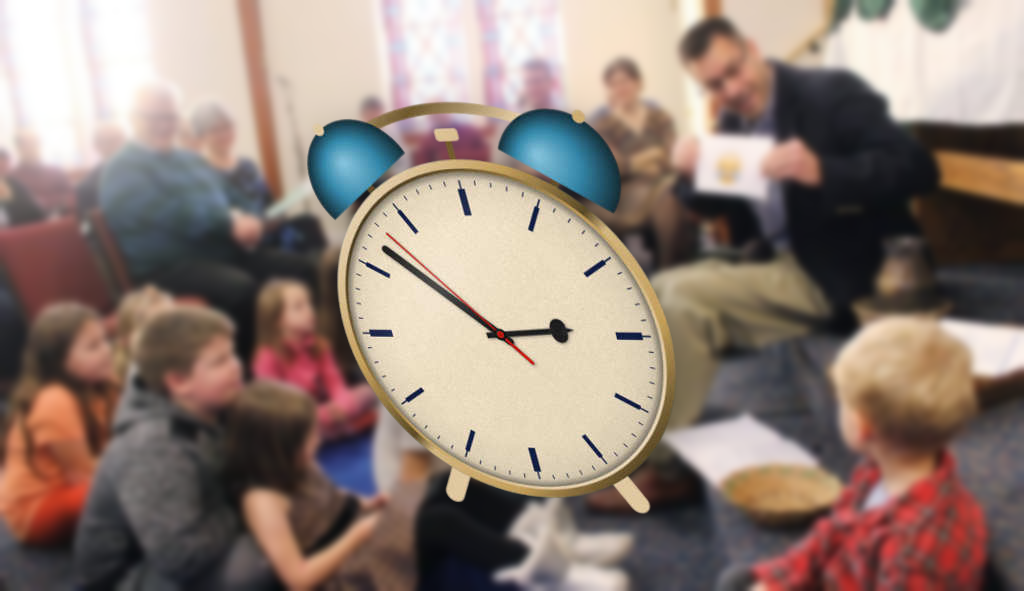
{"hour": 2, "minute": 51, "second": 53}
